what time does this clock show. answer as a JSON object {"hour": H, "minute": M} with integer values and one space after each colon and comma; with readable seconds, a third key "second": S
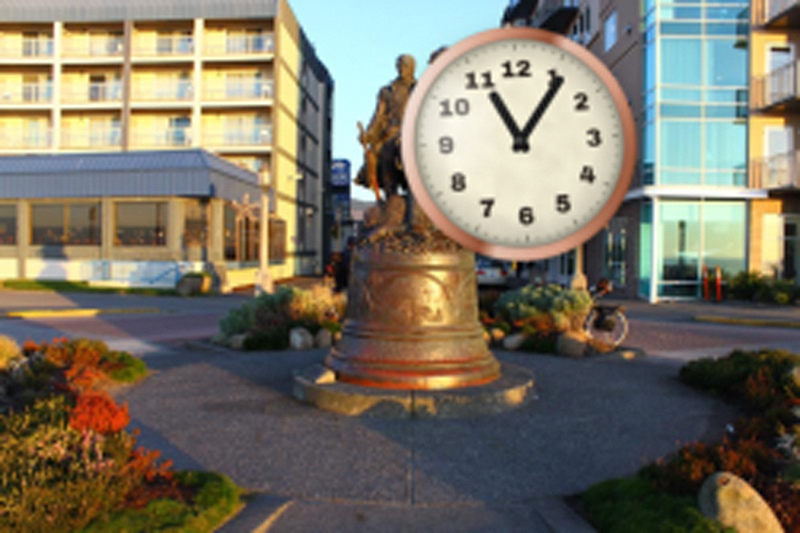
{"hour": 11, "minute": 6}
